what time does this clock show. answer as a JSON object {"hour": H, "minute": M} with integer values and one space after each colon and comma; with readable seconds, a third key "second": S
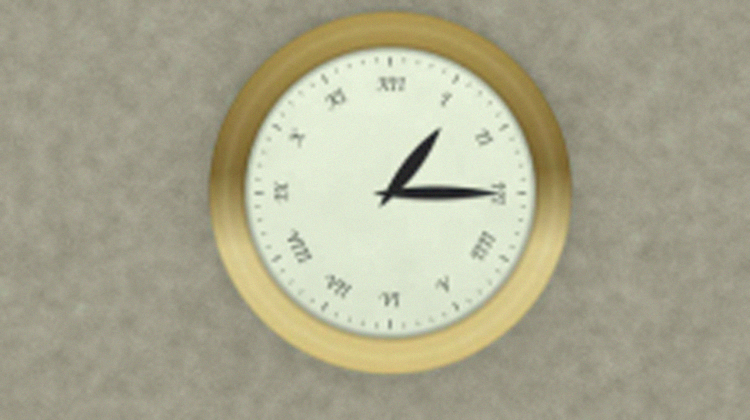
{"hour": 1, "minute": 15}
